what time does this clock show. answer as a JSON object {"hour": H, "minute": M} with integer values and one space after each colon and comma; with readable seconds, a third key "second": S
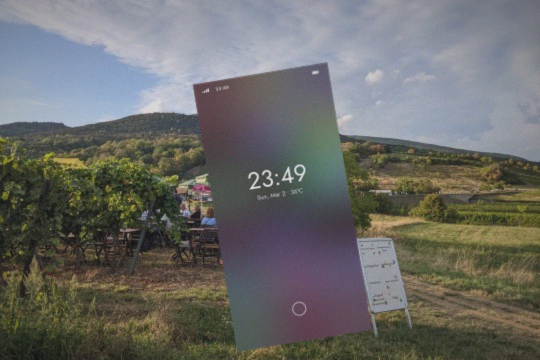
{"hour": 23, "minute": 49}
